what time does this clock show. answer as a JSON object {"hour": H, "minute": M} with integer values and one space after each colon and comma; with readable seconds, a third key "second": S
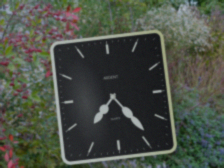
{"hour": 7, "minute": 24}
